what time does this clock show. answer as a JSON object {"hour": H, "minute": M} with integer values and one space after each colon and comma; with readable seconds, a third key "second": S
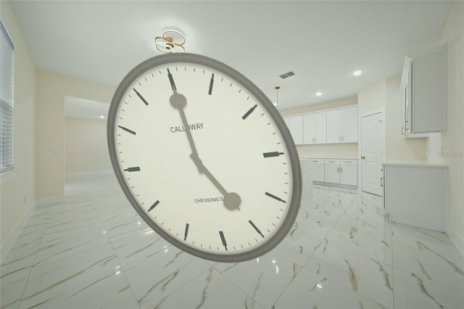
{"hour": 5, "minute": 0}
